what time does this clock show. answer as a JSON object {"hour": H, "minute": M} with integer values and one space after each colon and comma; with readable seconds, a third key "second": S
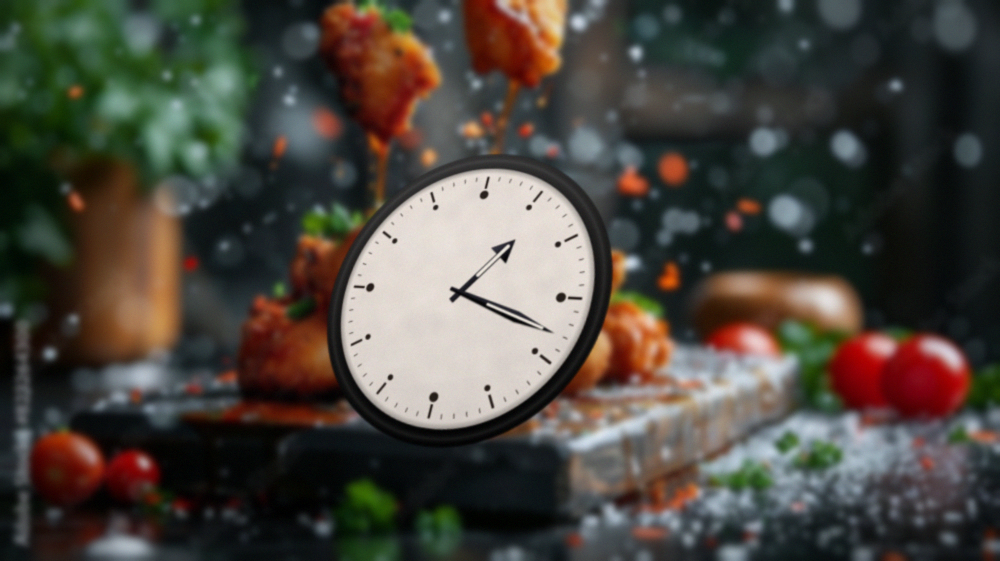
{"hour": 1, "minute": 18}
